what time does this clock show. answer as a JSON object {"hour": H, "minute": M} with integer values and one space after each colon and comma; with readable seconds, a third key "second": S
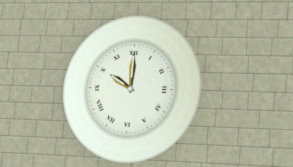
{"hour": 10, "minute": 0}
